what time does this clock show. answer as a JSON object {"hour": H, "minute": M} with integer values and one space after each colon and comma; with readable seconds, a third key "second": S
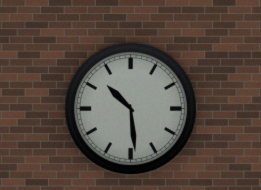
{"hour": 10, "minute": 29}
